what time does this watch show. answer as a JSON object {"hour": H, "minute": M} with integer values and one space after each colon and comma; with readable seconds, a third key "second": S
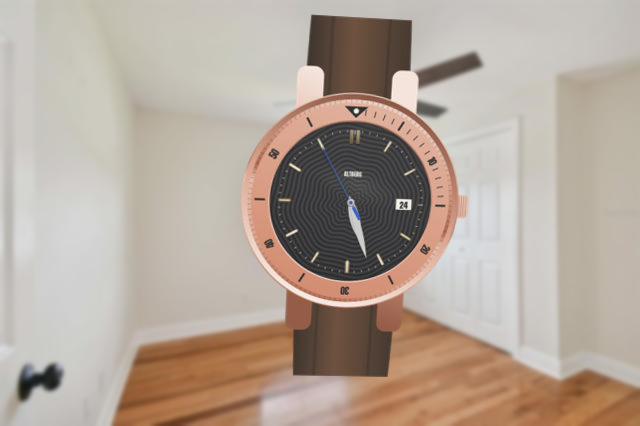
{"hour": 5, "minute": 26, "second": 55}
